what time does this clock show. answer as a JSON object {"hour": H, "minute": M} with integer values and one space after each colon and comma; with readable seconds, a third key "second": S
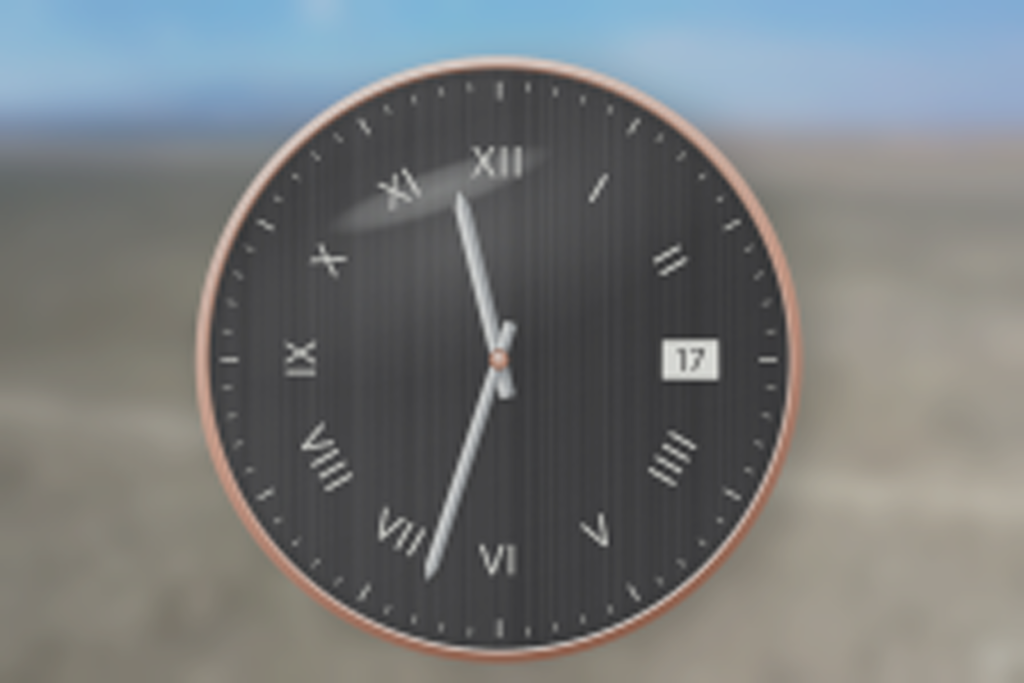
{"hour": 11, "minute": 33}
